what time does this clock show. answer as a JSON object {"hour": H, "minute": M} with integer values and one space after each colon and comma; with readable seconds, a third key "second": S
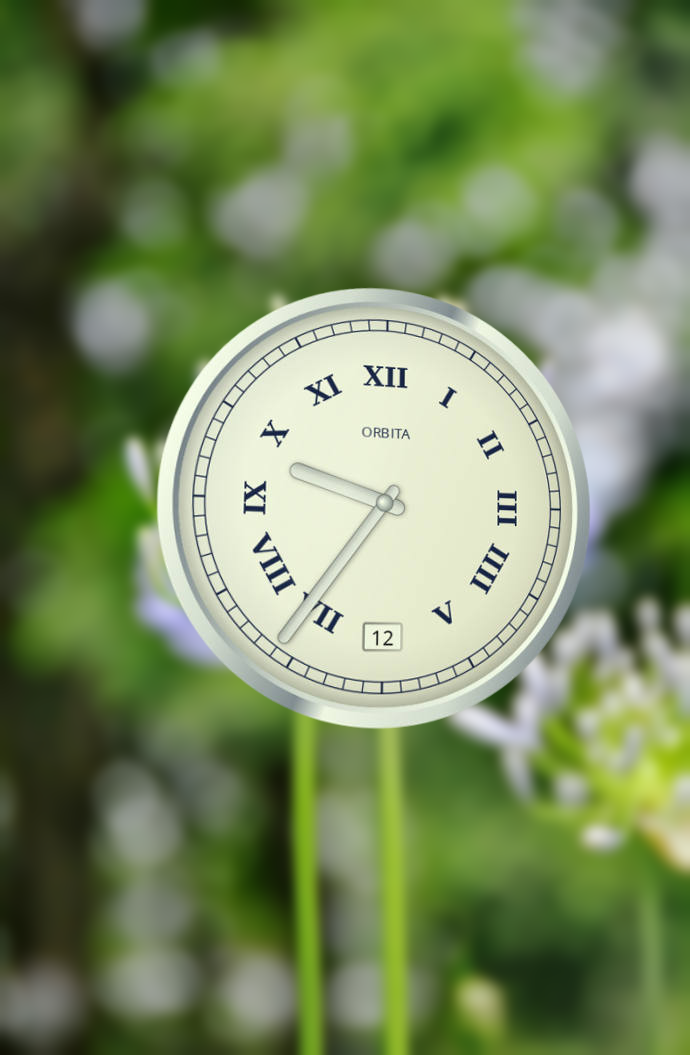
{"hour": 9, "minute": 36}
